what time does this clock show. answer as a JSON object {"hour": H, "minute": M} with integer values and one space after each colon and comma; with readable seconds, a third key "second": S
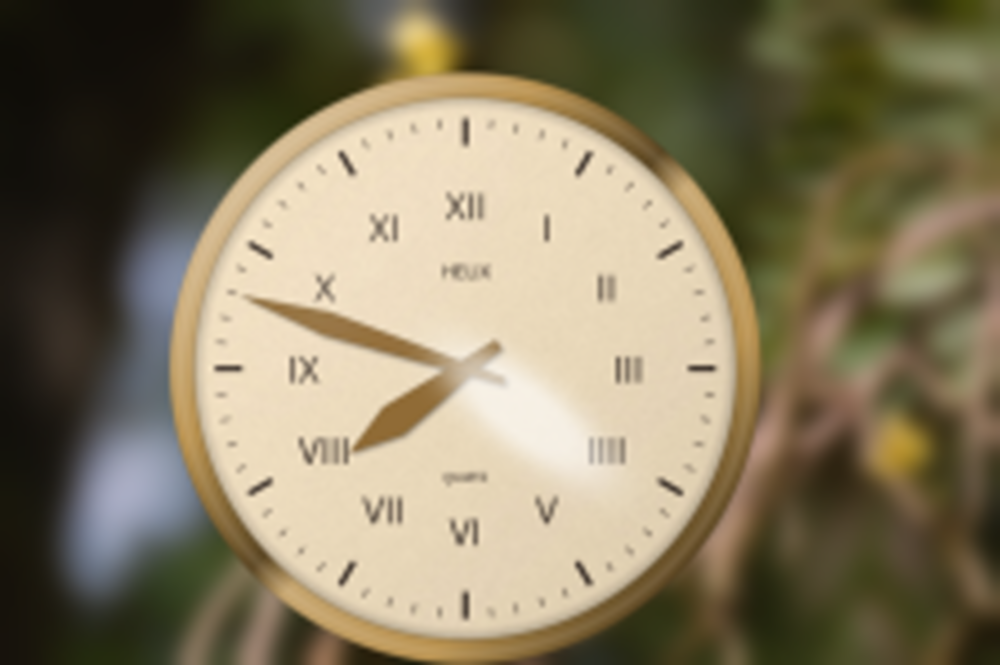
{"hour": 7, "minute": 48}
